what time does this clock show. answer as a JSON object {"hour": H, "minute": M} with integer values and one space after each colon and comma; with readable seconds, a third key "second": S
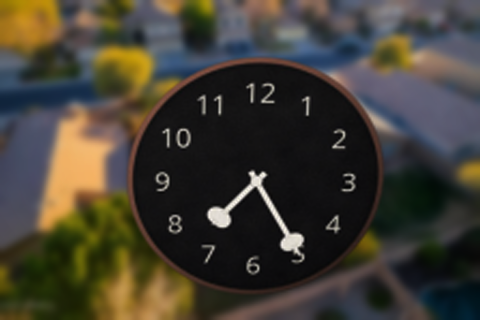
{"hour": 7, "minute": 25}
